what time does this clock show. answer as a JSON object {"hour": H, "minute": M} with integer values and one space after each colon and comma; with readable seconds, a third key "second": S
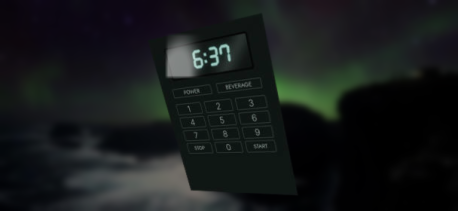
{"hour": 6, "minute": 37}
